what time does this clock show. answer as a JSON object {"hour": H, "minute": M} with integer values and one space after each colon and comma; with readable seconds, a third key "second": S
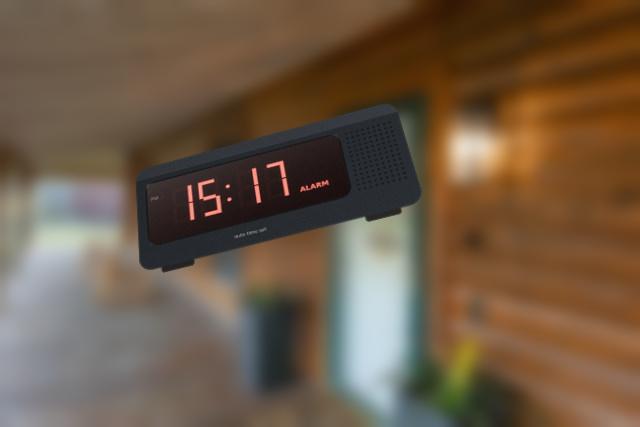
{"hour": 15, "minute": 17}
